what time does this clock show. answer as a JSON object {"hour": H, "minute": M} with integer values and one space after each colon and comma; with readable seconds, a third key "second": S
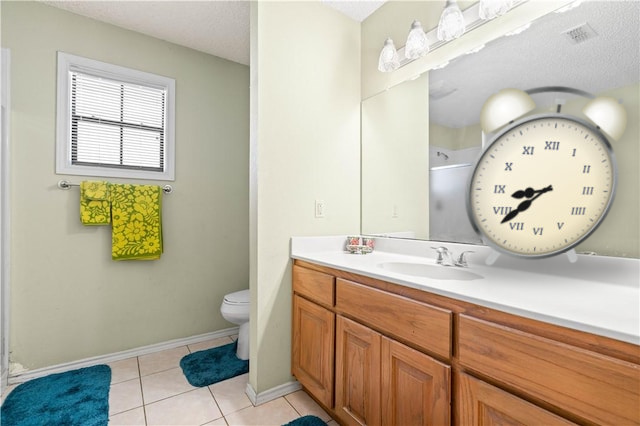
{"hour": 8, "minute": 38}
